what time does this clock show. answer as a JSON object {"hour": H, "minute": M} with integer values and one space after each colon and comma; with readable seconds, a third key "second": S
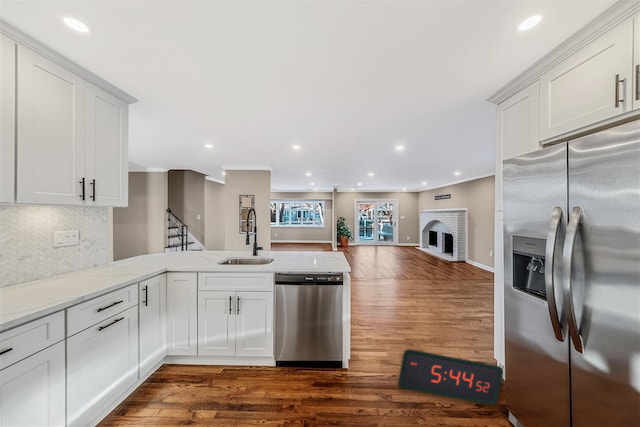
{"hour": 5, "minute": 44, "second": 52}
